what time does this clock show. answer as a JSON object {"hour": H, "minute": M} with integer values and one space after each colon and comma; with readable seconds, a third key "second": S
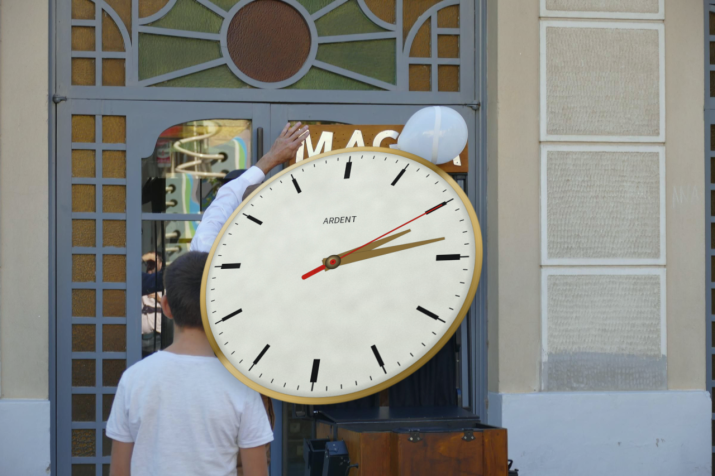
{"hour": 2, "minute": 13, "second": 10}
